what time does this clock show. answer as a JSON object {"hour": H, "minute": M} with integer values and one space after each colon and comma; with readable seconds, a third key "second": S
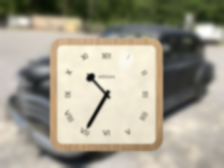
{"hour": 10, "minute": 35}
